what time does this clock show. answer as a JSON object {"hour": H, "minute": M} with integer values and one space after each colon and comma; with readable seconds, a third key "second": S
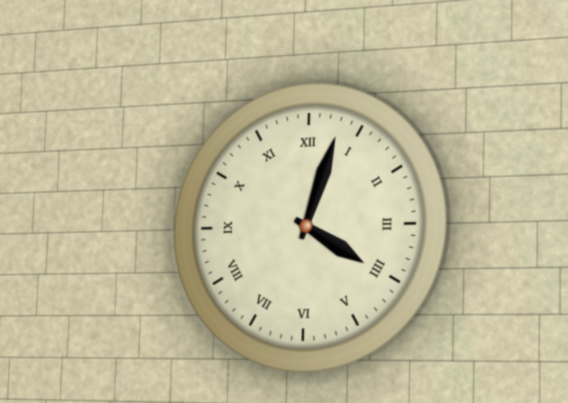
{"hour": 4, "minute": 3}
